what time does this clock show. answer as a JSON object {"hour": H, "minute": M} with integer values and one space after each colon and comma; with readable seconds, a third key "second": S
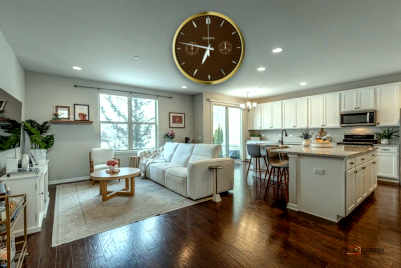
{"hour": 6, "minute": 47}
